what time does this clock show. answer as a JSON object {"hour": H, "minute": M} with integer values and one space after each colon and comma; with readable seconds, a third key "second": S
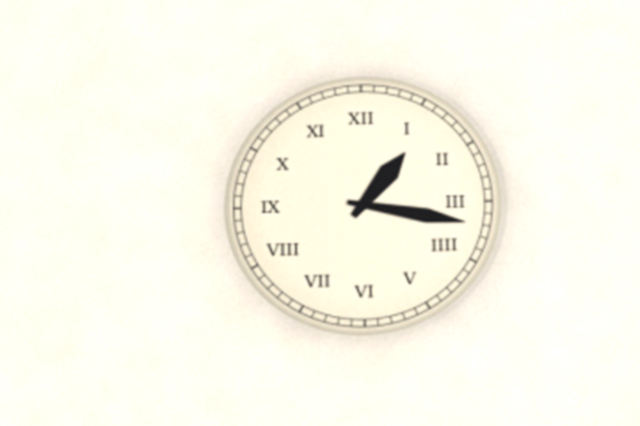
{"hour": 1, "minute": 17}
